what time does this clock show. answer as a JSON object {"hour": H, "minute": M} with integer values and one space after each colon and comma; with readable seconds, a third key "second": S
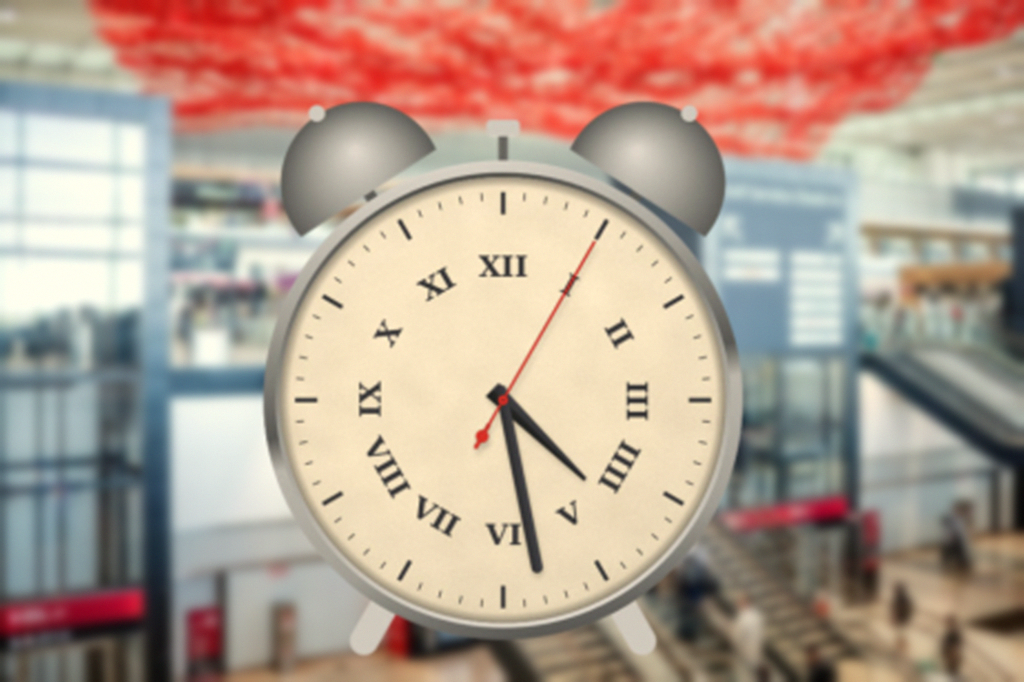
{"hour": 4, "minute": 28, "second": 5}
